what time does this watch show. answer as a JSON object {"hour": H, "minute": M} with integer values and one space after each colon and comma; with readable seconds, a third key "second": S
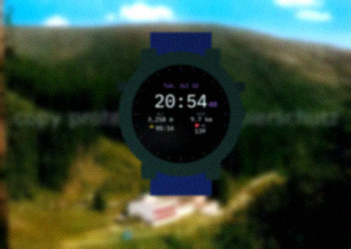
{"hour": 20, "minute": 54}
